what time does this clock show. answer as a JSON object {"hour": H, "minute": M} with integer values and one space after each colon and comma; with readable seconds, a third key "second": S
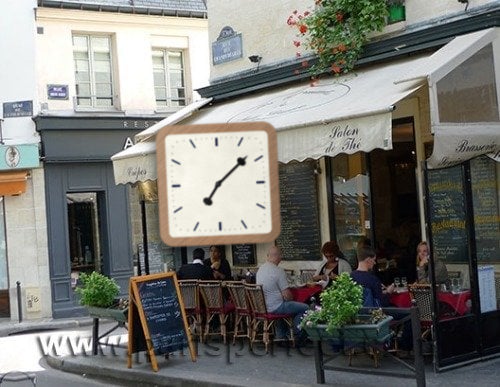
{"hour": 7, "minute": 8}
